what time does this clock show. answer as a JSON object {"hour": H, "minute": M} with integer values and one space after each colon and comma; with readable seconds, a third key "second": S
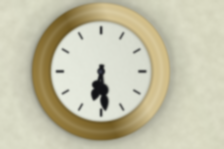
{"hour": 6, "minute": 29}
